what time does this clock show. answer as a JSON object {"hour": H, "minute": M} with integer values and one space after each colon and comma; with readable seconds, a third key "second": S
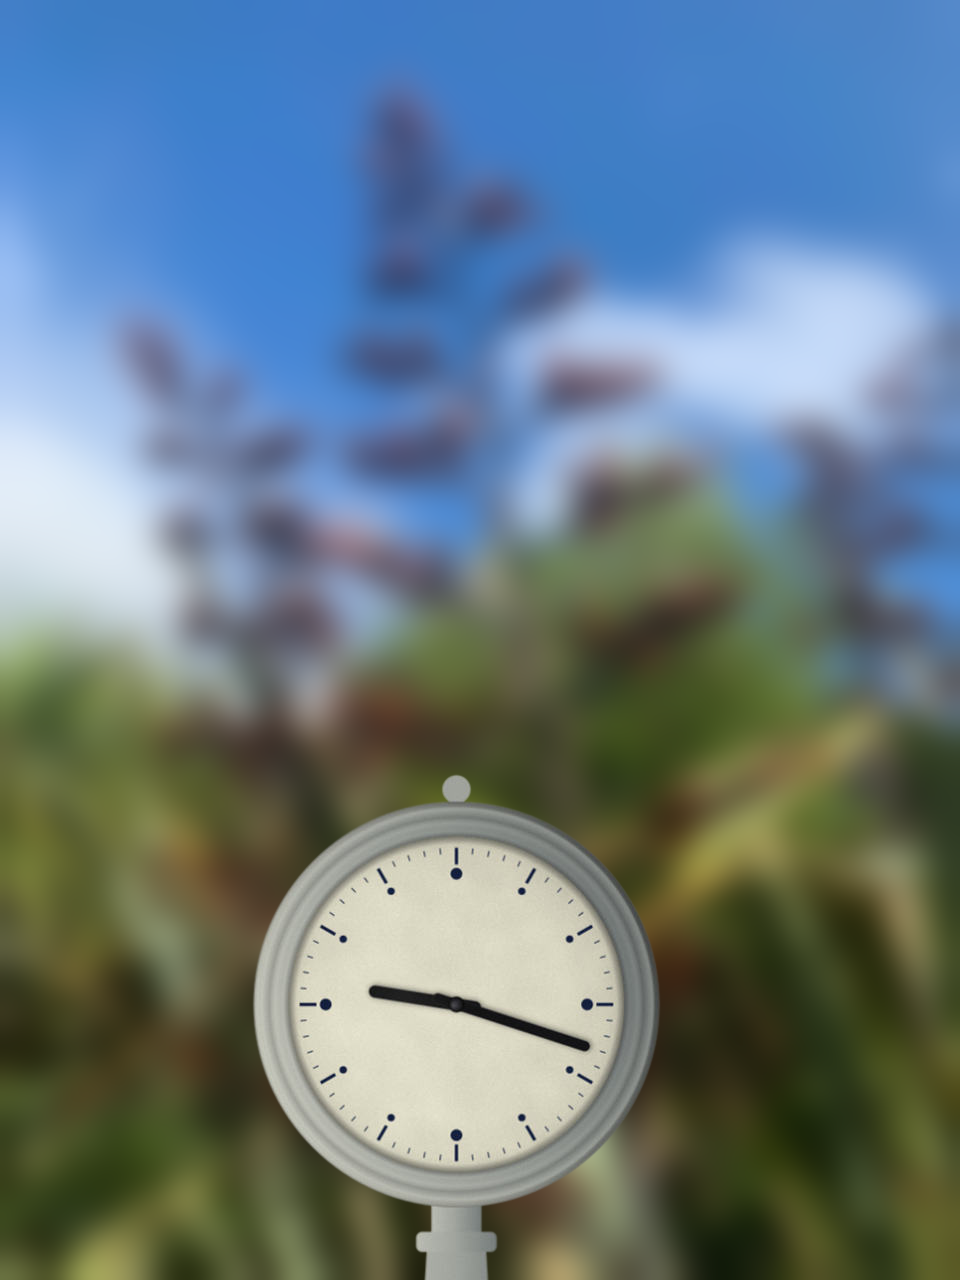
{"hour": 9, "minute": 18}
